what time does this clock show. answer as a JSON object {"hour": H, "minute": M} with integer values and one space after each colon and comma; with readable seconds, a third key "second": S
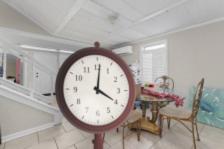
{"hour": 4, "minute": 1}
